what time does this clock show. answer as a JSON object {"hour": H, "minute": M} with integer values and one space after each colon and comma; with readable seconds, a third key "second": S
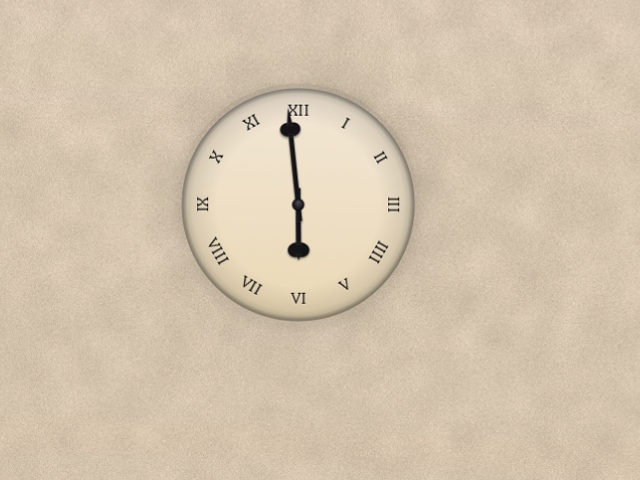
{"hour": 5, "minute": 59}
